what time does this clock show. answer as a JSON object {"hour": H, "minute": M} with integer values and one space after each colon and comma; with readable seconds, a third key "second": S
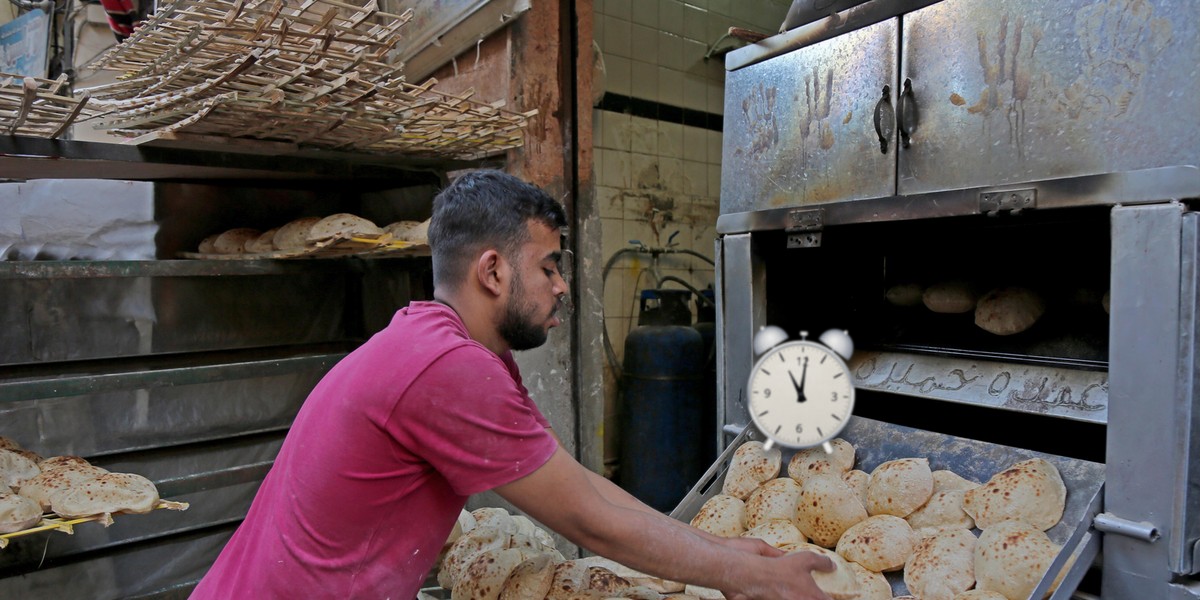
{"hour": 11, "minute": 1}
